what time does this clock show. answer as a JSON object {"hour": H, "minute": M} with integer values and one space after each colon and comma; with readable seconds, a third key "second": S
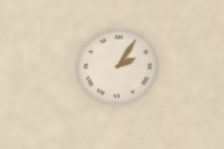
{"hour": 2, "minute": 5}
